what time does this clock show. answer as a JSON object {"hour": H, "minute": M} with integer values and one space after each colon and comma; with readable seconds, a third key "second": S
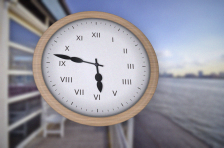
{"hour": 5, "minute": 47}
